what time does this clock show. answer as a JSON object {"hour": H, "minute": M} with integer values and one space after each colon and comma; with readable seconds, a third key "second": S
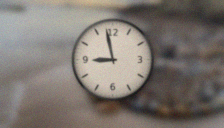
{"hour": 8, "minute": 58}
